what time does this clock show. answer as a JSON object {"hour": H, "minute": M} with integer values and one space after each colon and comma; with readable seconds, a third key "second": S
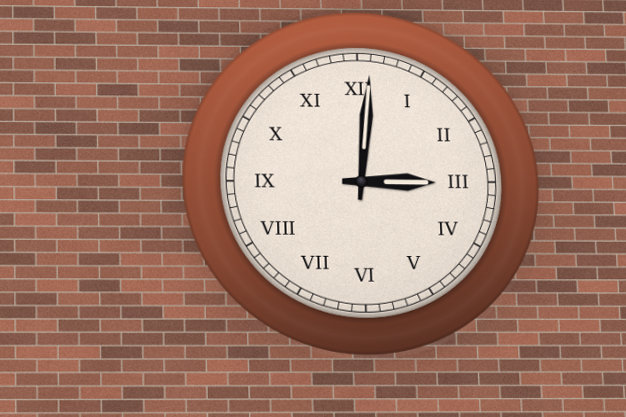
{"hour": 3, "minute": 1}
